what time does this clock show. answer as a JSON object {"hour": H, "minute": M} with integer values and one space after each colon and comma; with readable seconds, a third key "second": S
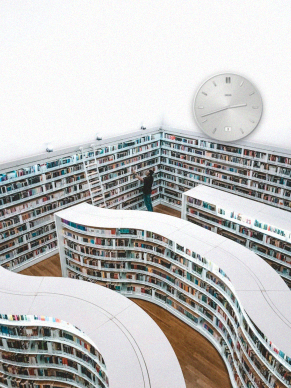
{"hour": 2, "minute": 42}
